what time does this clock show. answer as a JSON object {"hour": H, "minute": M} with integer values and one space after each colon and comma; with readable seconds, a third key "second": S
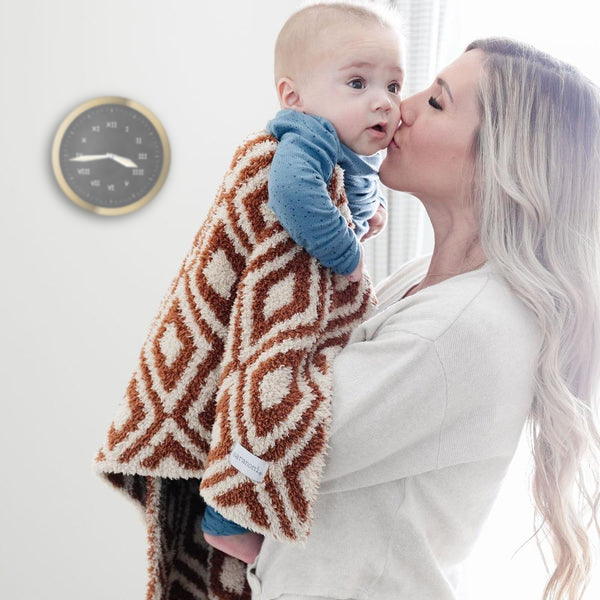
{"hour": 3, "minute": 44}
